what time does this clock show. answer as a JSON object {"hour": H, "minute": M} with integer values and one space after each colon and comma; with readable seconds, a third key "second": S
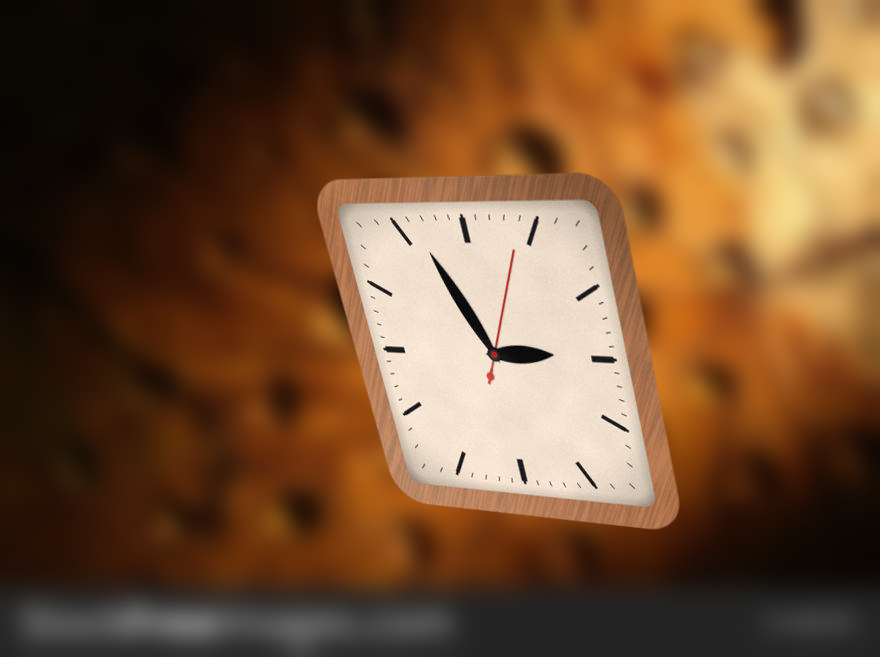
{"hour": 2, "minute": 56, "second": 4}
